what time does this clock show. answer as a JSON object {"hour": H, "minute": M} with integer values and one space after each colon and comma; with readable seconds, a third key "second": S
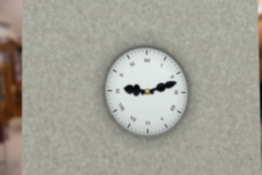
{"hour": 9, "minute": 12}
